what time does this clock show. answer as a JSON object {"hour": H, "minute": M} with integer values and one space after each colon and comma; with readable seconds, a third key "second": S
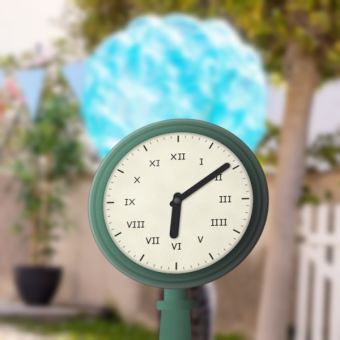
{"hour": 6, "minute": 9}
